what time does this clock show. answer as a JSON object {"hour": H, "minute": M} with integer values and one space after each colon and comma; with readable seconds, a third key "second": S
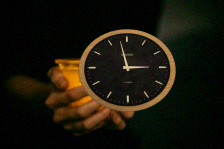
{"hour": 2, "minute": 58}
